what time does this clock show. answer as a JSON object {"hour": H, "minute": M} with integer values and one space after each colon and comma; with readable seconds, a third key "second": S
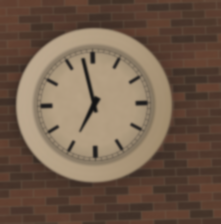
{"hour": 6, "minute": 58}
